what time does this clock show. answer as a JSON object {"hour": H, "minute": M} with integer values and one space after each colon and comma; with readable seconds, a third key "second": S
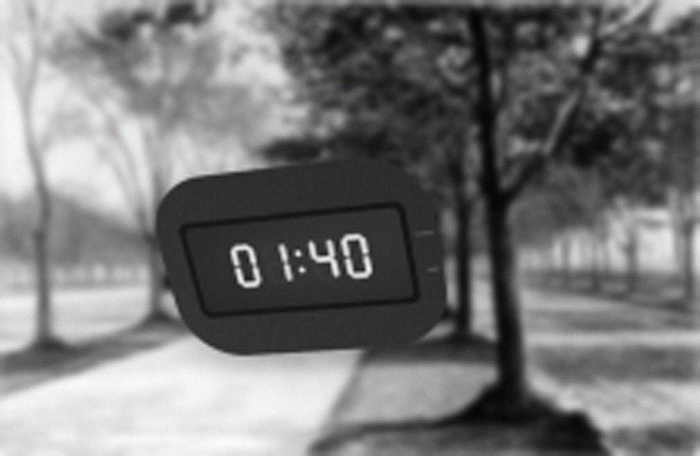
{"hour": 1, "minute": 40}
